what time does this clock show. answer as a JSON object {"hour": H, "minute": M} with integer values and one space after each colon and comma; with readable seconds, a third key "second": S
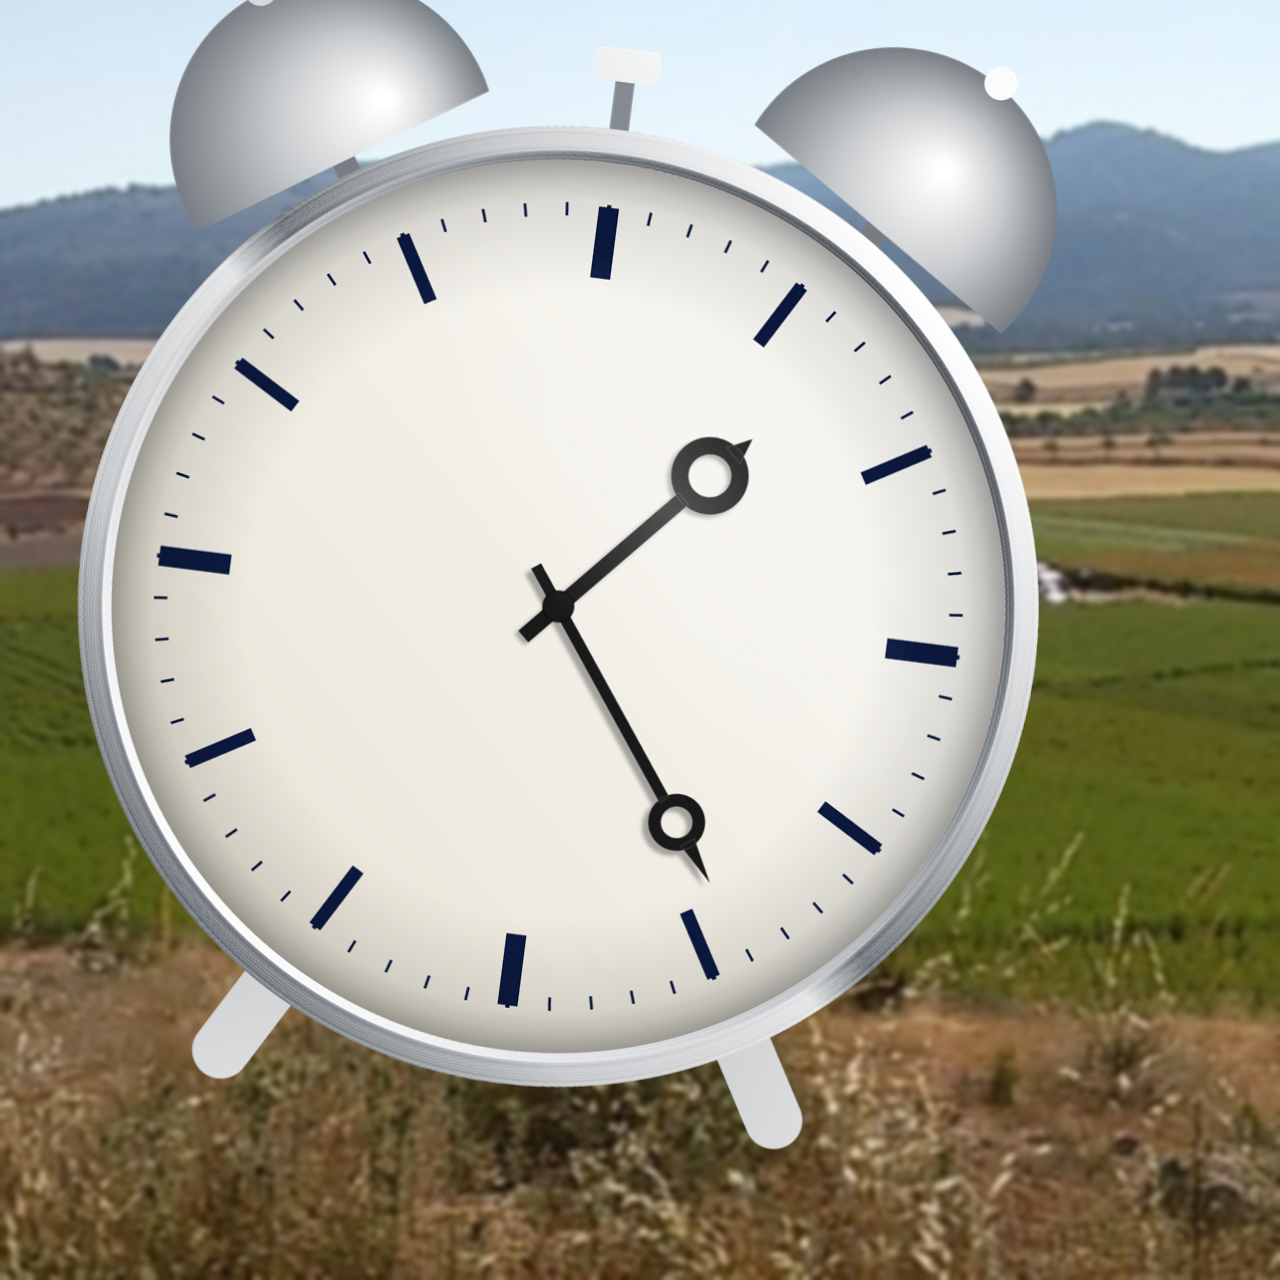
{"hour": 1, "minute": 24}
